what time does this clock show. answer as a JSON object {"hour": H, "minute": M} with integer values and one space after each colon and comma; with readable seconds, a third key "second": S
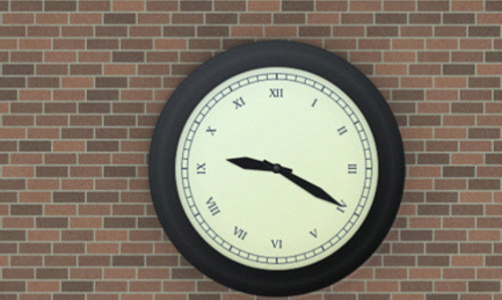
{"hour": 9, "minute": 20}
